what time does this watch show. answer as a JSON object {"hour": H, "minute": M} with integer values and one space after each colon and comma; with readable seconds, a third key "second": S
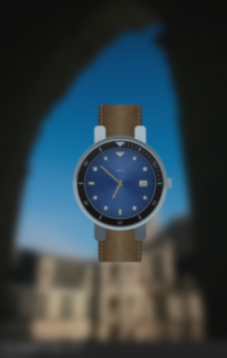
{"hour": 6, "minute": 52}
